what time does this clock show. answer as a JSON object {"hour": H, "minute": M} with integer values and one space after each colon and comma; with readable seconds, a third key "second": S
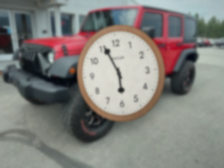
{"hour": 5, "minute": 56}
